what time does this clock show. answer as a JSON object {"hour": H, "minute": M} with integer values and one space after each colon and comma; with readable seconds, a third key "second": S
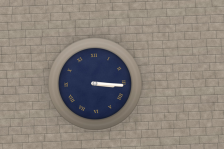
{"hour": 3, "minute": 16}
